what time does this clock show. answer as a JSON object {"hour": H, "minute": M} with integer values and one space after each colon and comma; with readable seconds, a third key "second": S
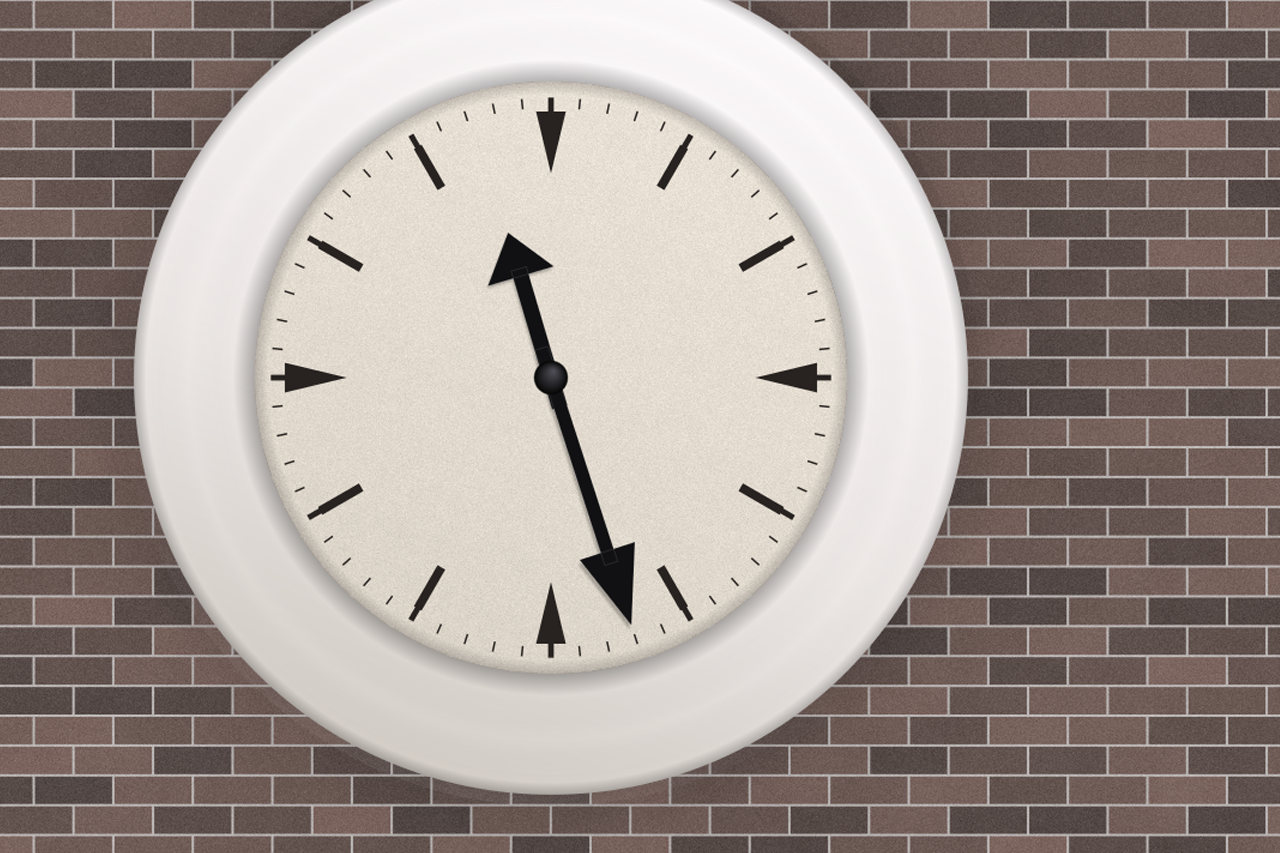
{"hour": 11, "minute": 27}
